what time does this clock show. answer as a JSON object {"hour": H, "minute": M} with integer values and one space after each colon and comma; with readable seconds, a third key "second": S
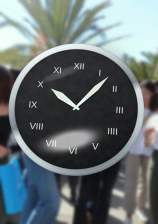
{"hour": 10, "minute": 7}
